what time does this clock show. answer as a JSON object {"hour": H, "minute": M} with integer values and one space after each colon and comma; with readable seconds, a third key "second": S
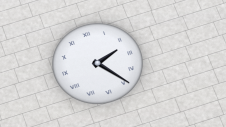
{"hour": 2, "minute": 24}
